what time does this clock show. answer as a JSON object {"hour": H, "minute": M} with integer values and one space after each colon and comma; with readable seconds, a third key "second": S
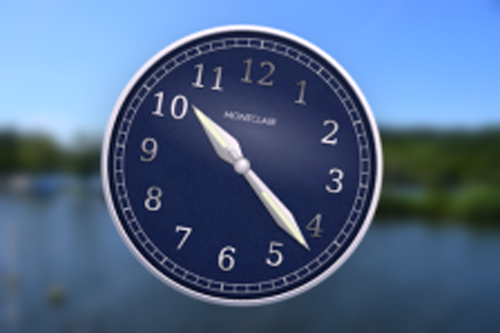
{"hour": 10, "minute": 22}
